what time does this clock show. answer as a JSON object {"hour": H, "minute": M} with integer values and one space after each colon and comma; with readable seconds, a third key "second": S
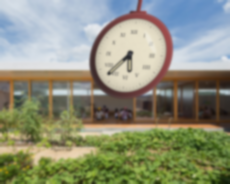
{"hour": 5, "minute": 37}
